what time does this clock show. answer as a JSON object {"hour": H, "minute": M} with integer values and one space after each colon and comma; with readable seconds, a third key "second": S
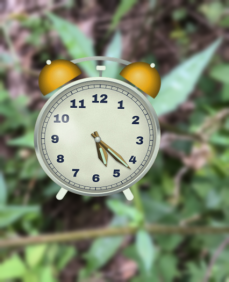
{"hour": 5, "minute": 22}
